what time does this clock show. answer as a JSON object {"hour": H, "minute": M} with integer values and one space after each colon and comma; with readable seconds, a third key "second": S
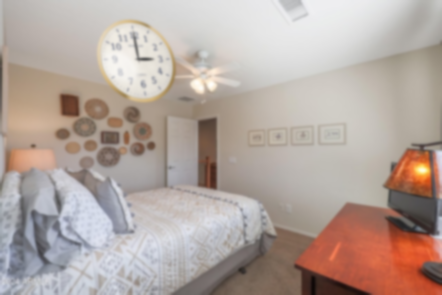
{"hour": 3, "minute": 0}
